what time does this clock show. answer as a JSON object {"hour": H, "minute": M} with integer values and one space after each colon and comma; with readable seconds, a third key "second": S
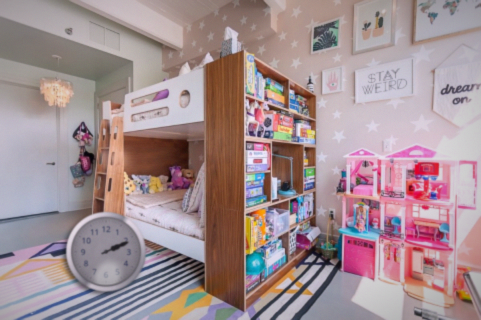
{"hour": 2, "minute": 11}
